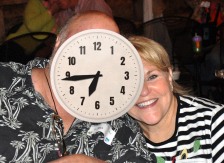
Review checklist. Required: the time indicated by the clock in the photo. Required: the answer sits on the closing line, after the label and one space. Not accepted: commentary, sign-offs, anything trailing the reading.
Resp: 6:44
